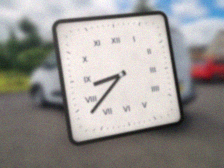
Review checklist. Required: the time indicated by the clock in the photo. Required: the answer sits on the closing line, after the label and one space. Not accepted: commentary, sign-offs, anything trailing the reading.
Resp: 8:38
